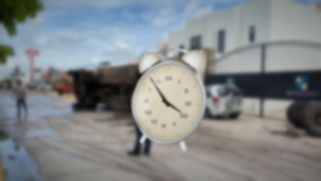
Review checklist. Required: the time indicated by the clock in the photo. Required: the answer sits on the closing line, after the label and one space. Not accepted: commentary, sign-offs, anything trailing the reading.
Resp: 3:53
